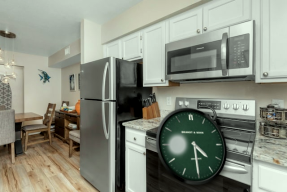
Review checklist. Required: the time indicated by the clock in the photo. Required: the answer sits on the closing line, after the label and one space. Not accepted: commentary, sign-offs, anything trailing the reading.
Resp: 4:30
